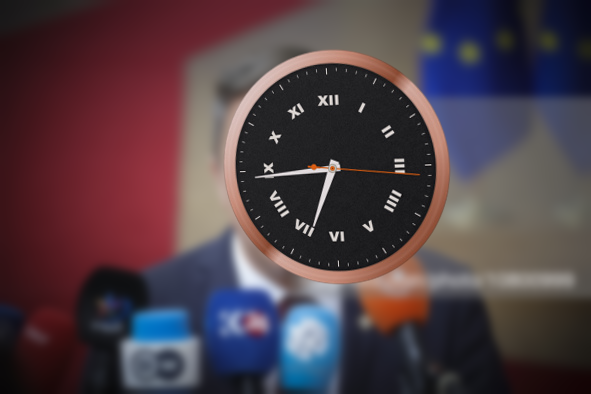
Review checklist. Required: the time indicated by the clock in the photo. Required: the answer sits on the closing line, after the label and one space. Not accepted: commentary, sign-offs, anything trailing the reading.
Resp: 6:44:16
